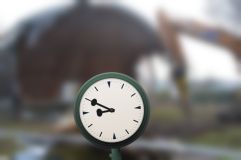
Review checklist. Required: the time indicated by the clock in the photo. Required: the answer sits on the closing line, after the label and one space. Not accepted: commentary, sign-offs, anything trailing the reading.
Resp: 8:50
